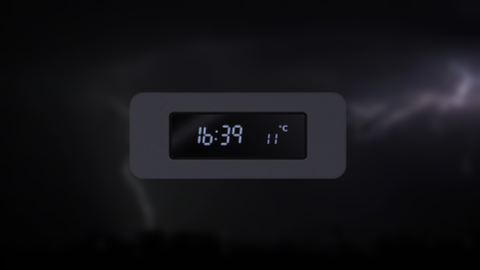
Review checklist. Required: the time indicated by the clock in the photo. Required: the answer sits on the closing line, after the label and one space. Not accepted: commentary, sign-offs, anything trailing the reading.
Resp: 16:39
